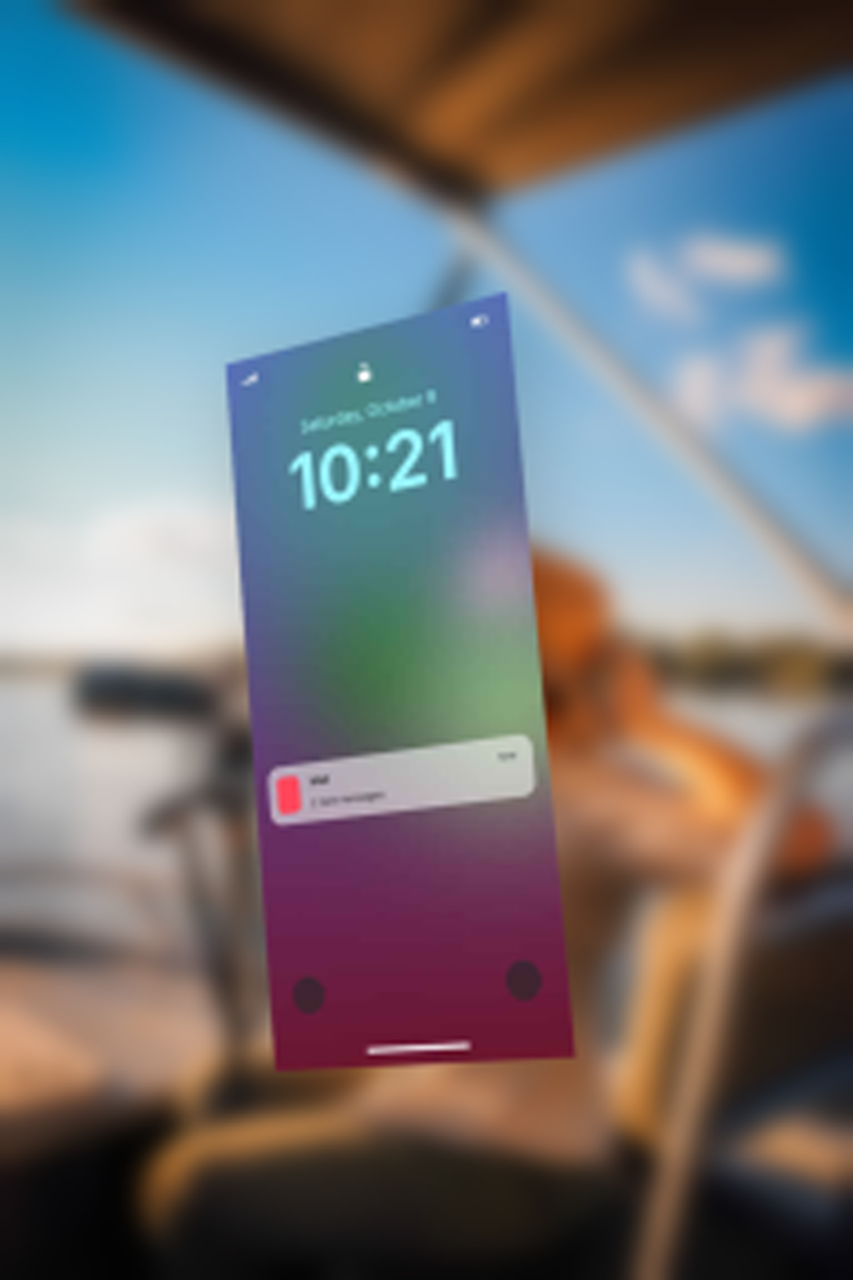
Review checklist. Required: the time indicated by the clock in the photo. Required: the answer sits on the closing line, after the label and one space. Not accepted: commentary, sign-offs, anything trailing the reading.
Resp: 10:21
